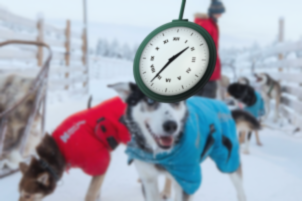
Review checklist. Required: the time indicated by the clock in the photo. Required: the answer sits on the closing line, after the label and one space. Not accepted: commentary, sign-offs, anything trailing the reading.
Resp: 1:36
